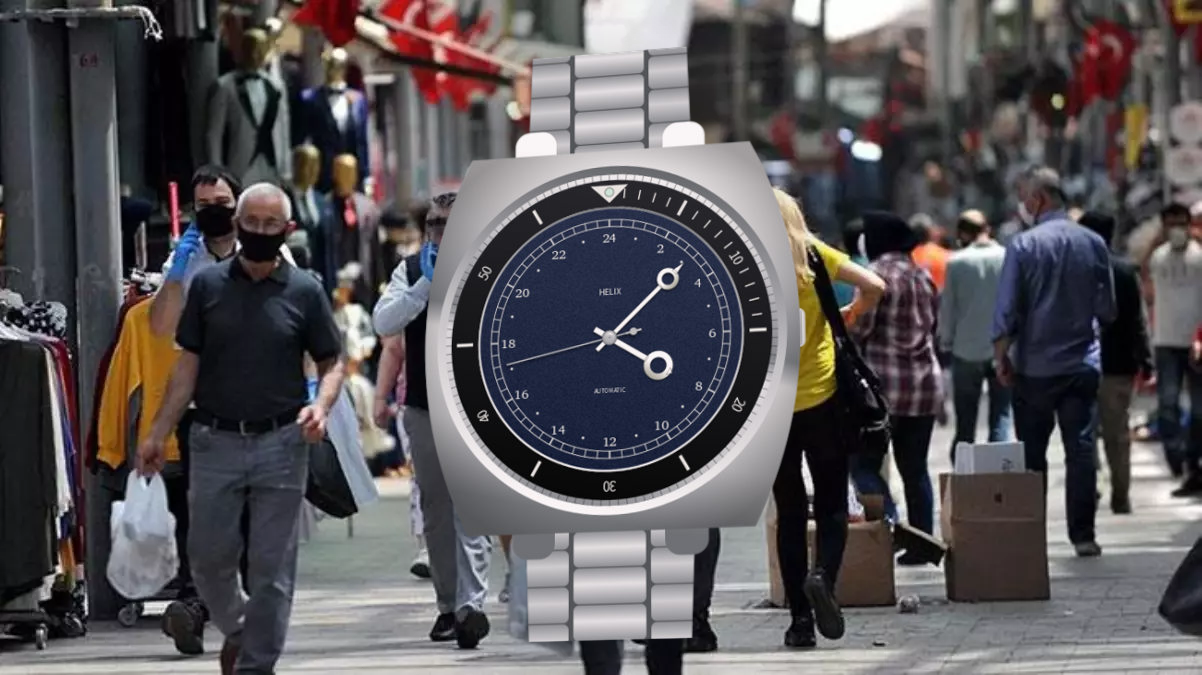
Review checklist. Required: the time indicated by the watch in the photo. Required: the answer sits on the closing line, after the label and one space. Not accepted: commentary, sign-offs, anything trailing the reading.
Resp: 8:07:43
